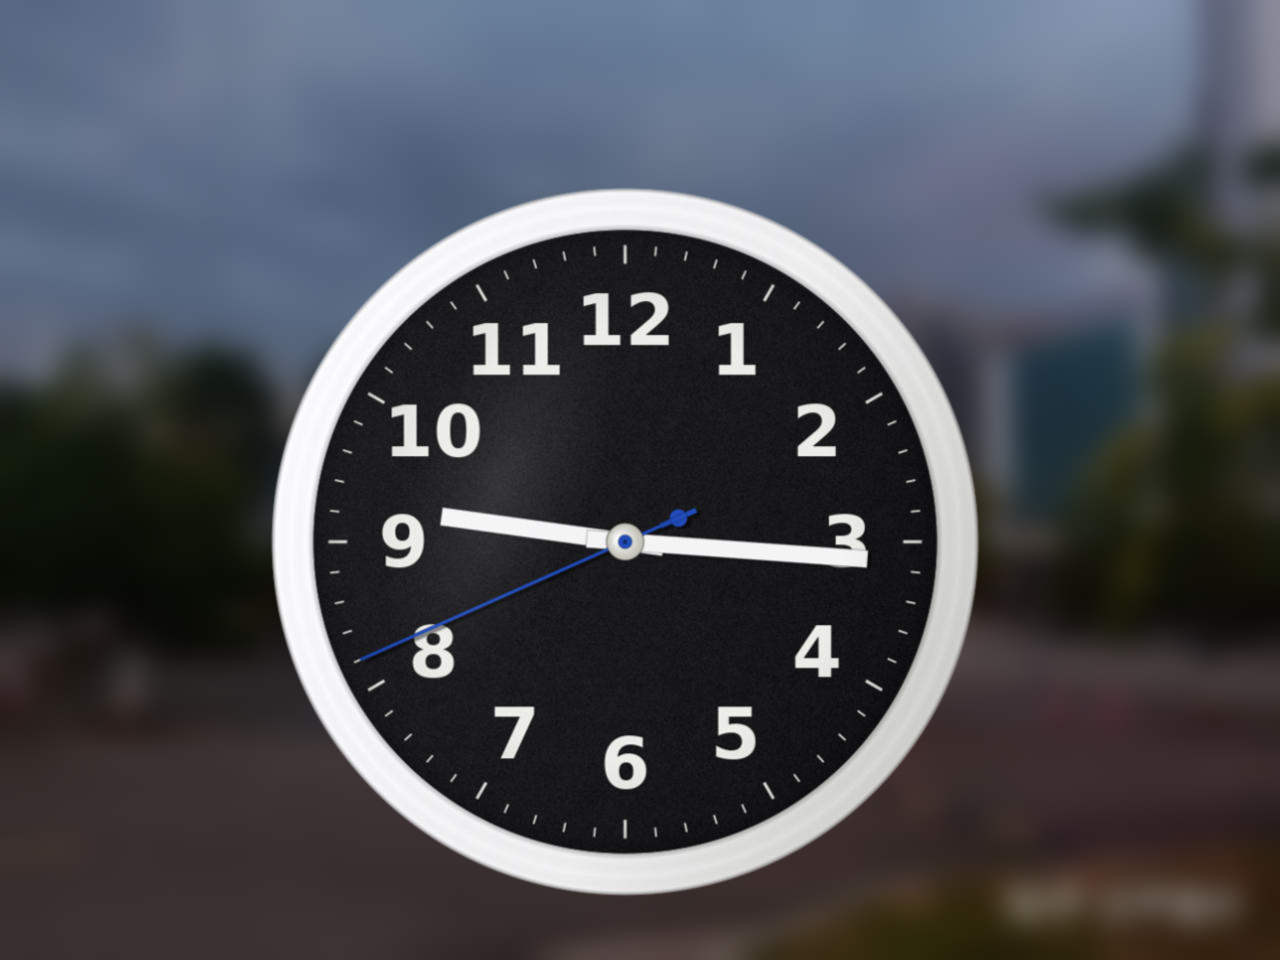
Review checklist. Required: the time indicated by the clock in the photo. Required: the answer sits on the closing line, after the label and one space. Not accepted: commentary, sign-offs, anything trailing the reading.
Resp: 9:15:41
